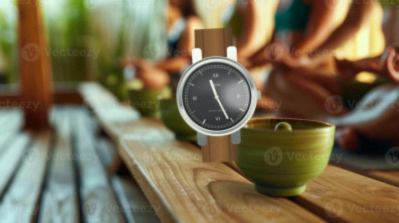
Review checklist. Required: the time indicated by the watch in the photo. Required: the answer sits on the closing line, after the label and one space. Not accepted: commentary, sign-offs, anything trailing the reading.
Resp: 11:26
